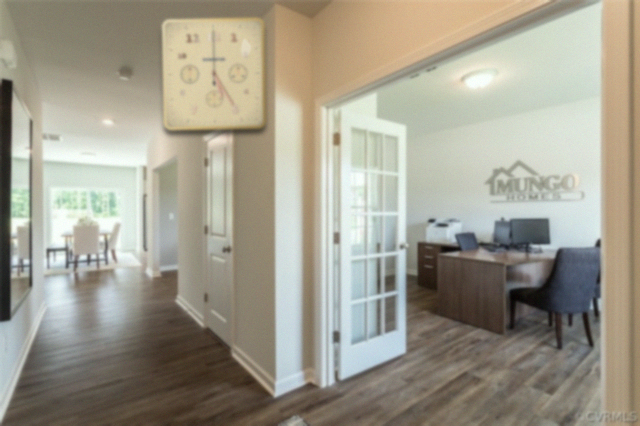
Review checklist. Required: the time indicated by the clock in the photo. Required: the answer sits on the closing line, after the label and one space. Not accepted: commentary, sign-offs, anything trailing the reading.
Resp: 5:25
